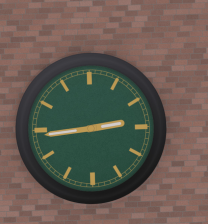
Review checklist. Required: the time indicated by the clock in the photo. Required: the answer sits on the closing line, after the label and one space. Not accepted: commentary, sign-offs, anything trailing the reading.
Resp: 2:44
